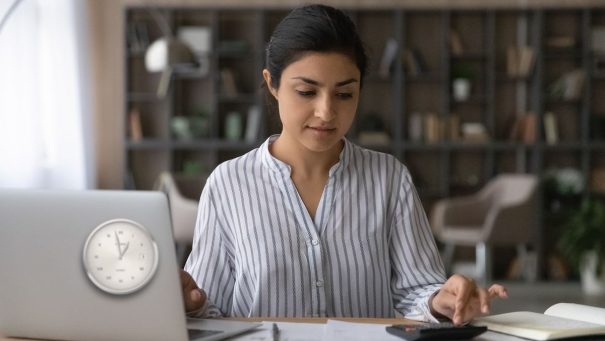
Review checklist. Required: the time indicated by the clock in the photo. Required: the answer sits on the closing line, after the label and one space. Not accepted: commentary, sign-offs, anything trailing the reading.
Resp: 12:58
